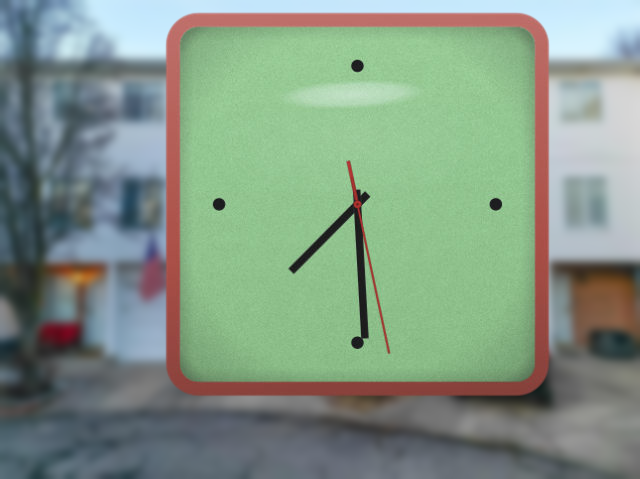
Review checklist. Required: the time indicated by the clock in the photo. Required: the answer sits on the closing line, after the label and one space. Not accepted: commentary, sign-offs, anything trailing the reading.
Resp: 7:29:28
